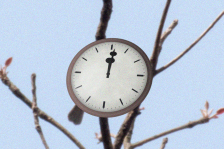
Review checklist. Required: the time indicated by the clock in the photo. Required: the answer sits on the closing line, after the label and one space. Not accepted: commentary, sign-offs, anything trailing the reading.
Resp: 12:01
